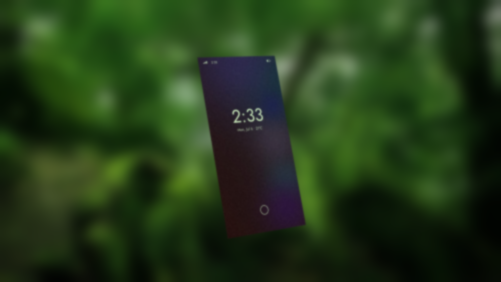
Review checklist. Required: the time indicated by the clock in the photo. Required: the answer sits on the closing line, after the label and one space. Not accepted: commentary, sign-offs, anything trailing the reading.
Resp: 2:33
